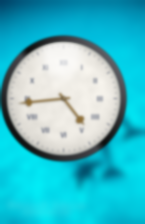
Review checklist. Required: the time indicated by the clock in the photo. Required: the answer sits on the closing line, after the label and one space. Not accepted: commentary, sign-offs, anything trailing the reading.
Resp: 4:44
